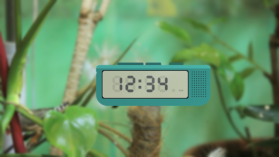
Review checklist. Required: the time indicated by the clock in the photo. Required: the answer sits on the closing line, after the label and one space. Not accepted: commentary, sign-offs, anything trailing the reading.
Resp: 12:34
